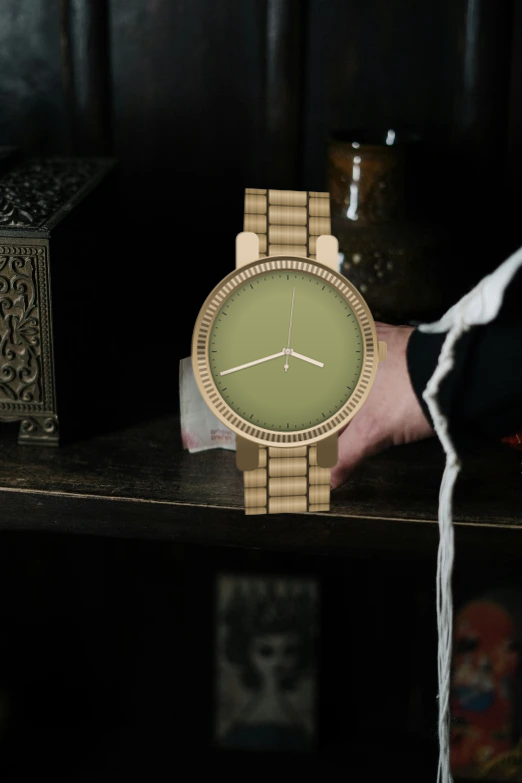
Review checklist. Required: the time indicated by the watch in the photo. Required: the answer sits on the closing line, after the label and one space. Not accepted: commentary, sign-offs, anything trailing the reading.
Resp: 3:42:01
